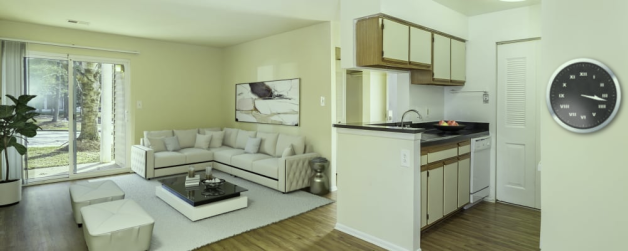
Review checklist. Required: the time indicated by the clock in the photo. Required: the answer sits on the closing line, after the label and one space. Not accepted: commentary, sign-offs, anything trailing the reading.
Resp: 3:17
